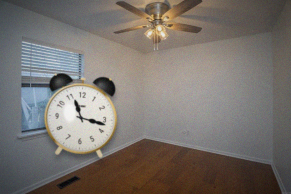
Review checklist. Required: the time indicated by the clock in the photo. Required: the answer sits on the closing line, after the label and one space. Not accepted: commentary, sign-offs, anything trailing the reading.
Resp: 11:17
